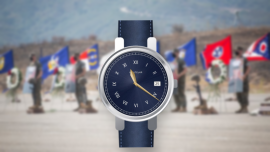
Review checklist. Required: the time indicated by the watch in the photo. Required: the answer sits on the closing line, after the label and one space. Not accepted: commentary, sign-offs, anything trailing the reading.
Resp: 11:21
